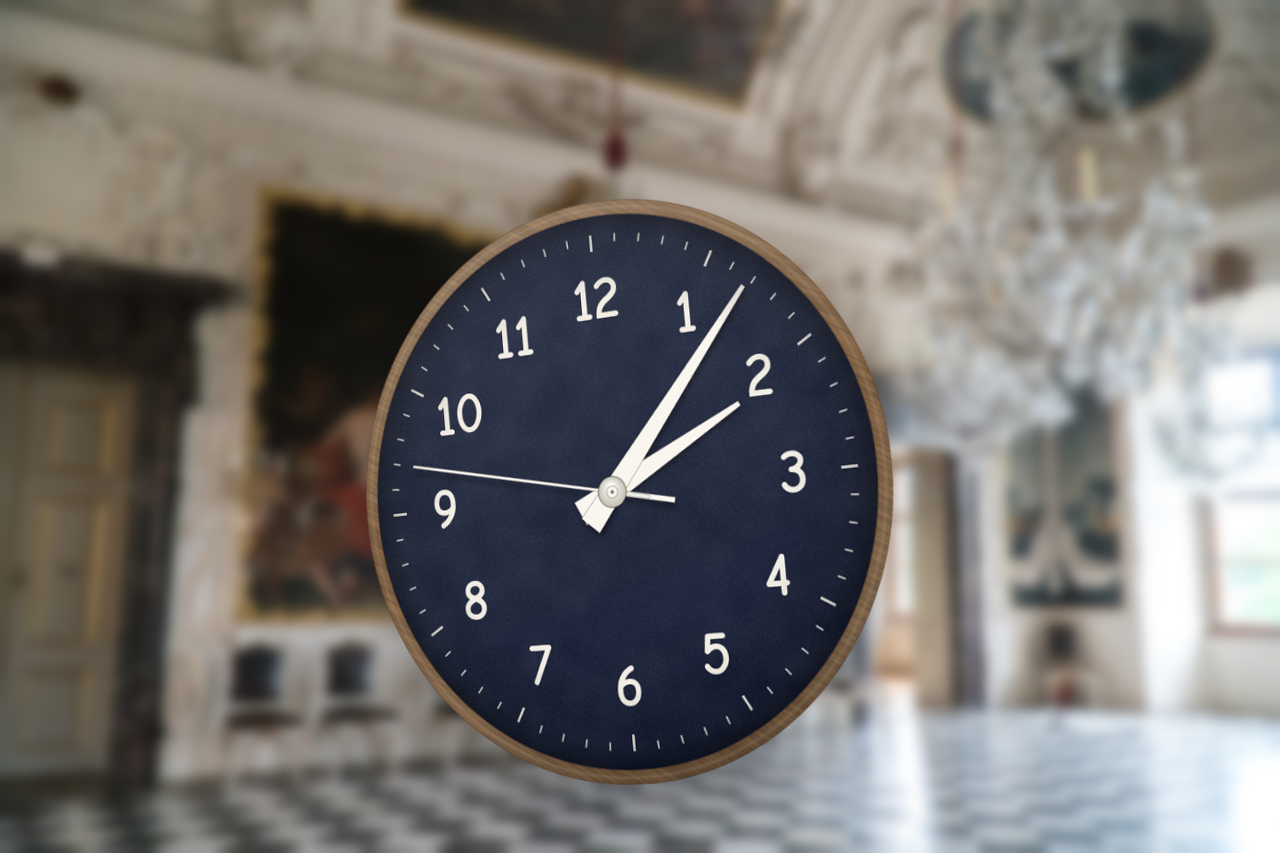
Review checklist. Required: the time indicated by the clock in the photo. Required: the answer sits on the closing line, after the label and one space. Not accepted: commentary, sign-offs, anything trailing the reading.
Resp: 2:06:47
